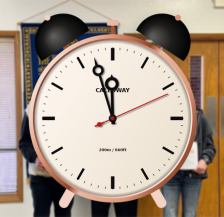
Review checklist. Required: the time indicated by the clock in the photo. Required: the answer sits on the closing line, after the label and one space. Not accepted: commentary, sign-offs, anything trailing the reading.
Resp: 11:57:11
